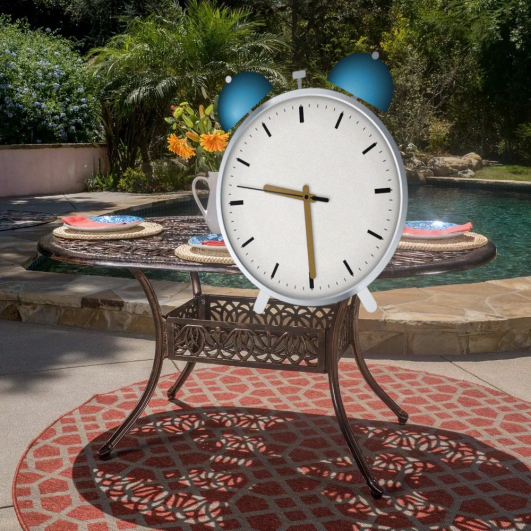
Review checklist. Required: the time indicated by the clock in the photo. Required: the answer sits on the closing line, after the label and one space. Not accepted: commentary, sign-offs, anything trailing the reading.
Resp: 9:29:47
